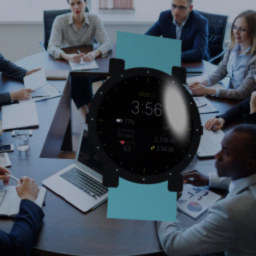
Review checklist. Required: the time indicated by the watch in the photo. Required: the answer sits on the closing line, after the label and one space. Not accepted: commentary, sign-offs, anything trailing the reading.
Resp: 3:56
